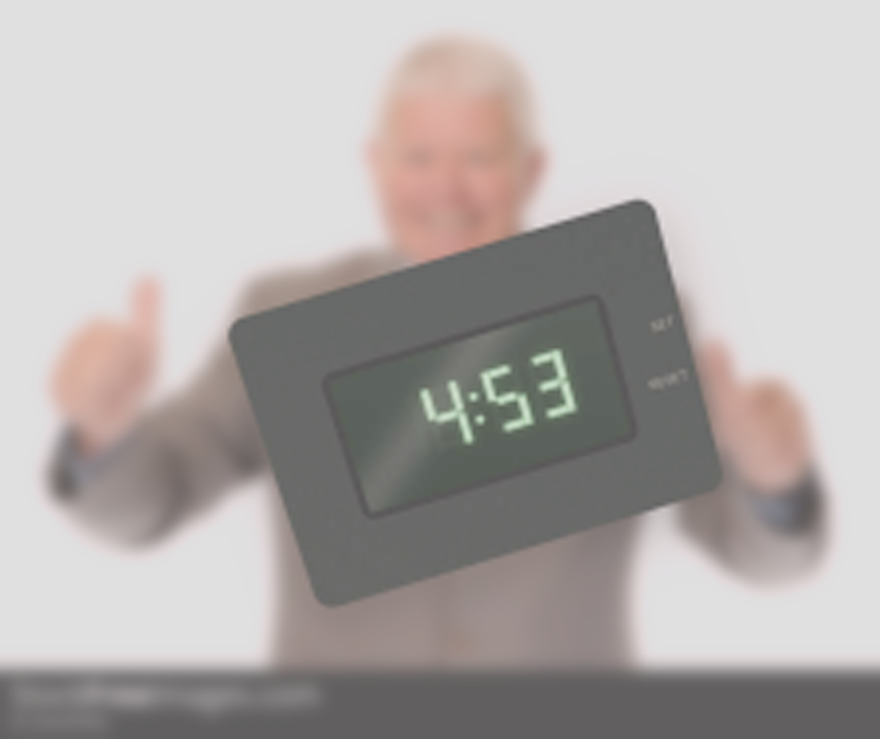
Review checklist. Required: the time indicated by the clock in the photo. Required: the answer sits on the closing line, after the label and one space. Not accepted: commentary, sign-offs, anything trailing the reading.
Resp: 4:53
